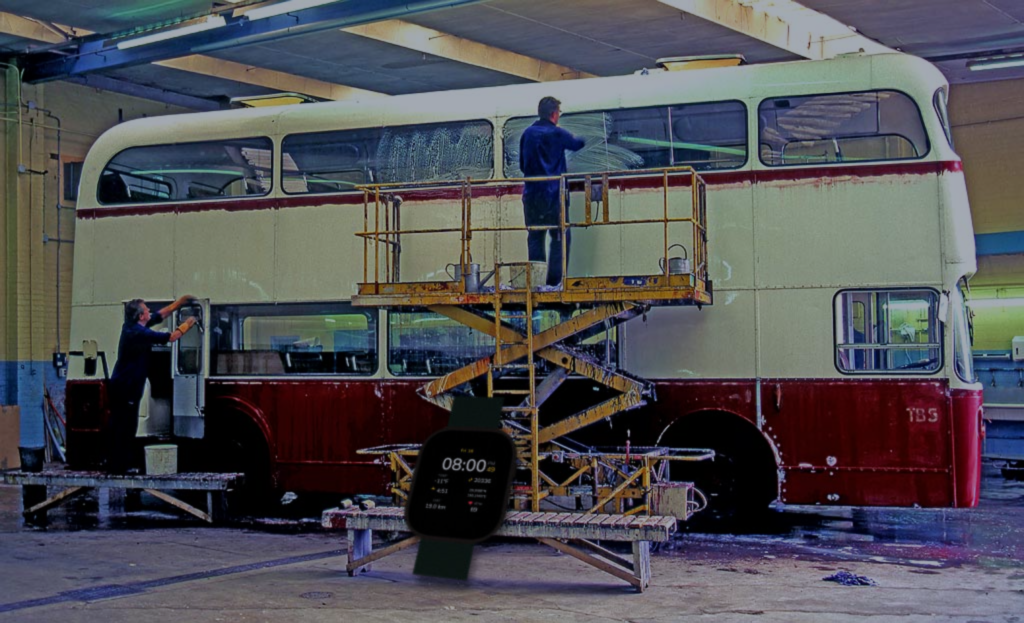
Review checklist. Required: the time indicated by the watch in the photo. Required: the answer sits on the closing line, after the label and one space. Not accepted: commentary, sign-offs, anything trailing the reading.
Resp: 8:00
